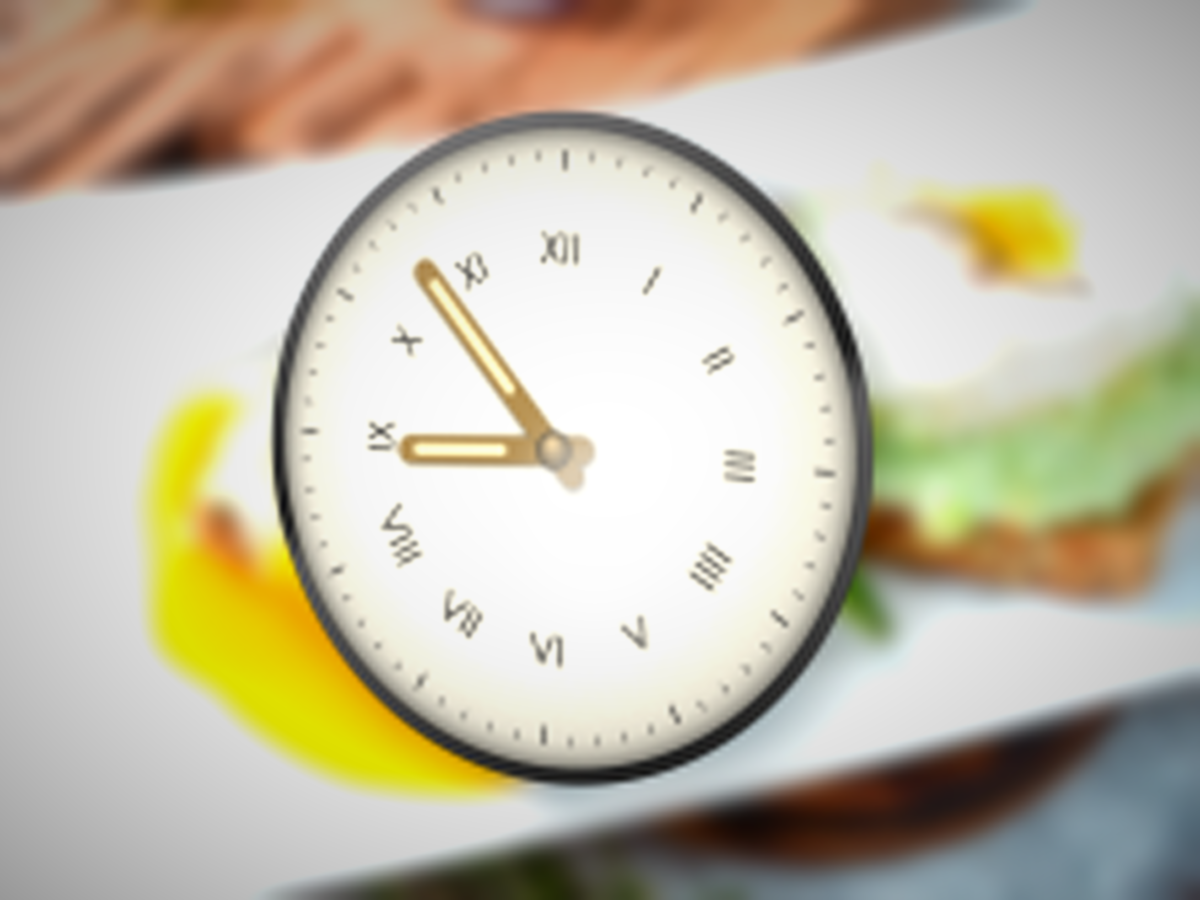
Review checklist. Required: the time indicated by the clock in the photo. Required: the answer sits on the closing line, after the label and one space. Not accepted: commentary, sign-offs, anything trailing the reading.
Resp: 8:53
